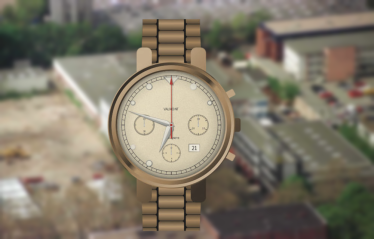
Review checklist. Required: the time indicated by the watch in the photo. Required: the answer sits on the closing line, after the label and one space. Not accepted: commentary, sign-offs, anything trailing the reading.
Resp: 6:48
